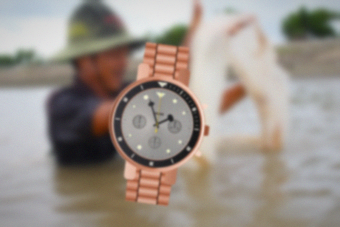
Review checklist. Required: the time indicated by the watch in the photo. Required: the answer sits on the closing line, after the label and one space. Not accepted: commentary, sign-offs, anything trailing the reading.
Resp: 1:56
